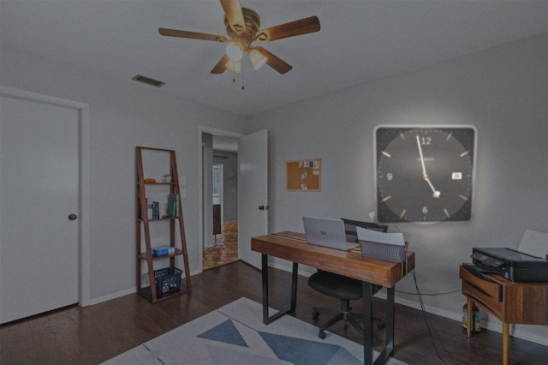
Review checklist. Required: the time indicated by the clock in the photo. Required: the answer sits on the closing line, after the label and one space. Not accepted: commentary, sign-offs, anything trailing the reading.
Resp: 4:58
